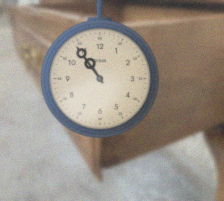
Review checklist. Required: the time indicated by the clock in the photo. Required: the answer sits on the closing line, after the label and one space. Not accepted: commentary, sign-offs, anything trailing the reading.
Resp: 10:54
